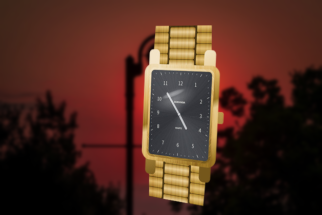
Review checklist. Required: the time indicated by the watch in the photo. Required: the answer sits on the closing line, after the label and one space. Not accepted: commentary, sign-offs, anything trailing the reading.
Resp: 4:54
